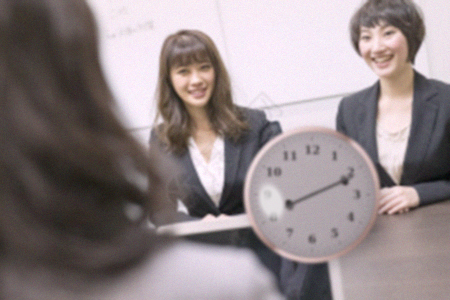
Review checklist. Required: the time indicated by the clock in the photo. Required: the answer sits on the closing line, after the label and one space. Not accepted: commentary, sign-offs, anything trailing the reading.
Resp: 8:11
